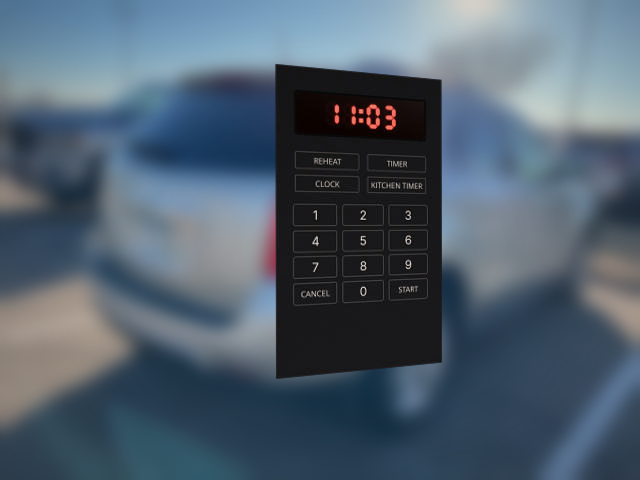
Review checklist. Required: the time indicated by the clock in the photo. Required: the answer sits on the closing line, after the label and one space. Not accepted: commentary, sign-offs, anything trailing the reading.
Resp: 11:03
